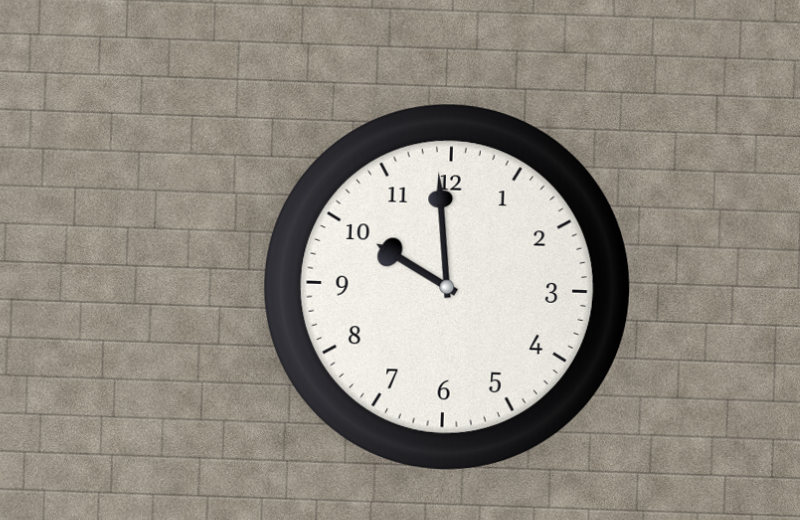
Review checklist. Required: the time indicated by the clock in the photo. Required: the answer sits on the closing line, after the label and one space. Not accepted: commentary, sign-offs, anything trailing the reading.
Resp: 9:59
